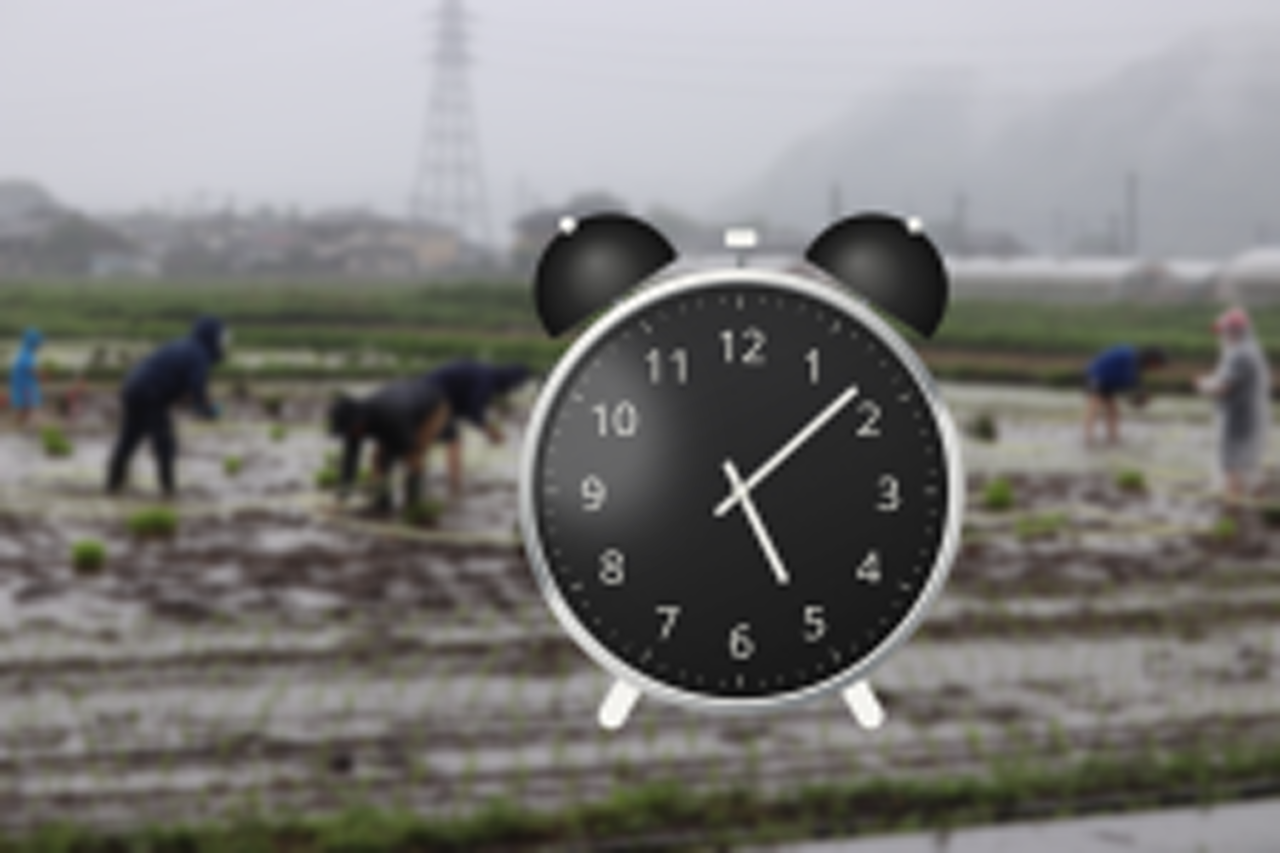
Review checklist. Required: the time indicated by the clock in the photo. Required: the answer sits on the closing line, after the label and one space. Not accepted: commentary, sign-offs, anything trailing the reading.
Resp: 5:08
